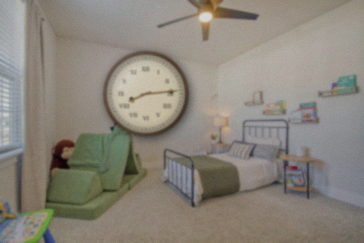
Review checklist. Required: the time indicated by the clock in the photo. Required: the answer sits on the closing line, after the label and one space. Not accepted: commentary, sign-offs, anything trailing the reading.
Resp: 8:14
